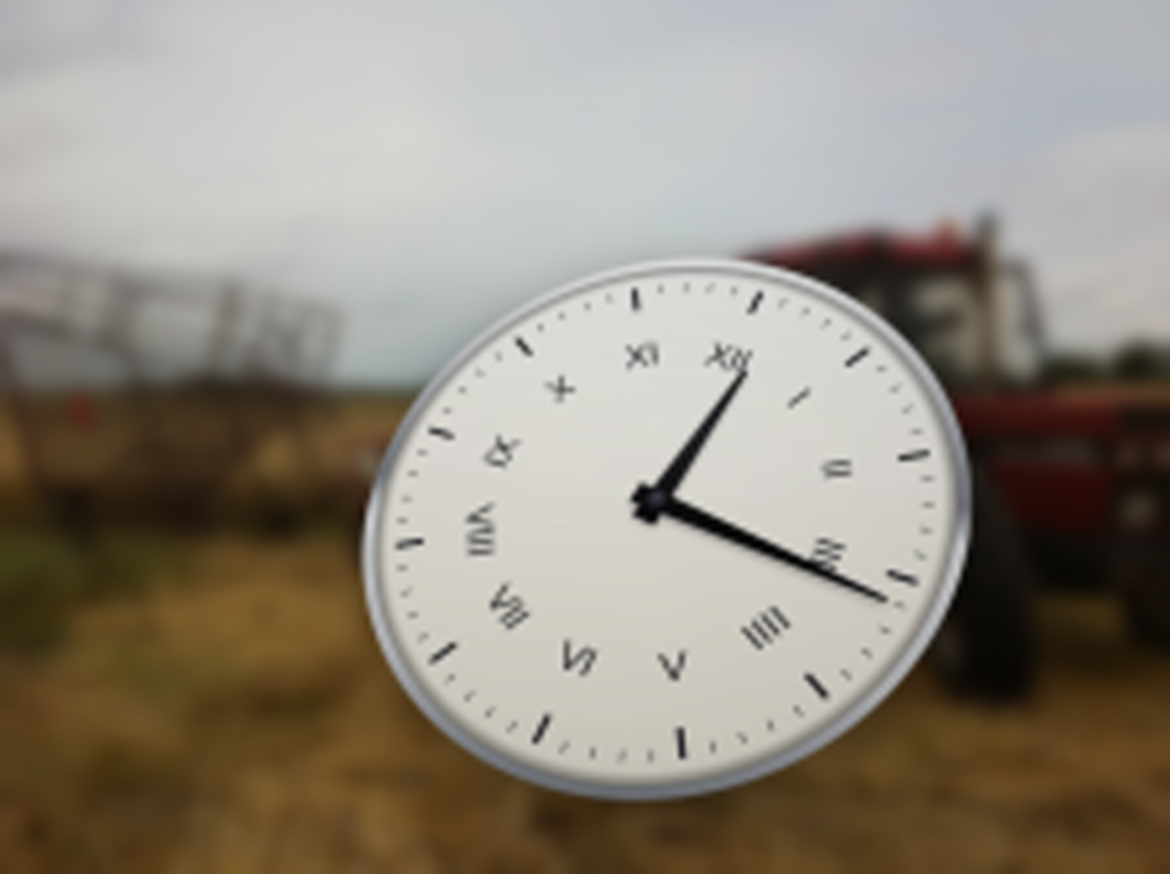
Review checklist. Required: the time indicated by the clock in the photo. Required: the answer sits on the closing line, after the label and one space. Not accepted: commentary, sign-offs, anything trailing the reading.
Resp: 12:16
